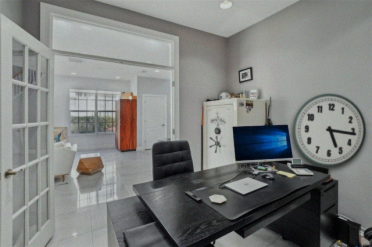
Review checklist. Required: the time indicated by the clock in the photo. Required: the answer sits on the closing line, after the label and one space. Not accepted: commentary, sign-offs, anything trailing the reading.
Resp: 5:16
